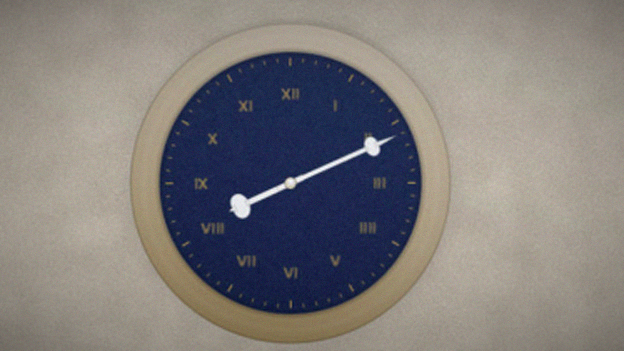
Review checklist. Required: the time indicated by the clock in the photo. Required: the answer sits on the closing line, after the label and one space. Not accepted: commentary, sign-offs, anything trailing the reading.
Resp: 8:11
